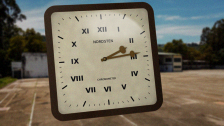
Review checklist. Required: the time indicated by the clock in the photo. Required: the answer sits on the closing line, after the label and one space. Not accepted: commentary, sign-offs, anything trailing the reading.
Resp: 2:14
